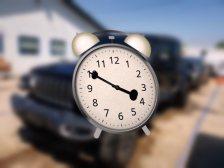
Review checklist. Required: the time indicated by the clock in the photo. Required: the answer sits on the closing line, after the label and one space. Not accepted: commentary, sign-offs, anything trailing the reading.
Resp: 3:50
